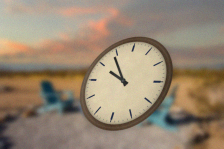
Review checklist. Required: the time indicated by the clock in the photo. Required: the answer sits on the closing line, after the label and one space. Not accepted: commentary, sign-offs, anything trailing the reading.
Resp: 9:54
